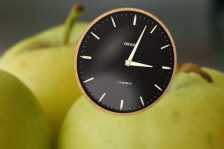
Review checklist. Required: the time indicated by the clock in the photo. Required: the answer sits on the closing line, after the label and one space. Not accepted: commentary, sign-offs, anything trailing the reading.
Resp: 3:03
